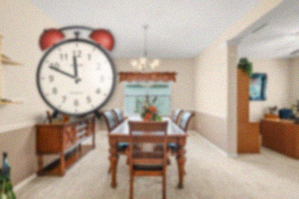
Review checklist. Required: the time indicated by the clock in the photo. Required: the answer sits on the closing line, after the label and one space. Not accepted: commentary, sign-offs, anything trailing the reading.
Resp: 11:49
